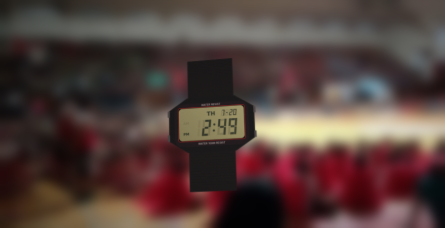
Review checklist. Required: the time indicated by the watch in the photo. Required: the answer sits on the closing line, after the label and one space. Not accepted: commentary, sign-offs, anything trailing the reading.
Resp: 2:49
